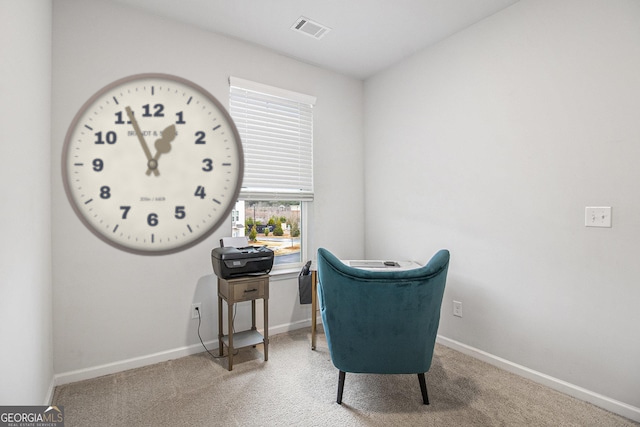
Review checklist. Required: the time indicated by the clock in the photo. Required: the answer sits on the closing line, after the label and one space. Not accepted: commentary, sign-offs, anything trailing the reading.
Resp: 12:56
